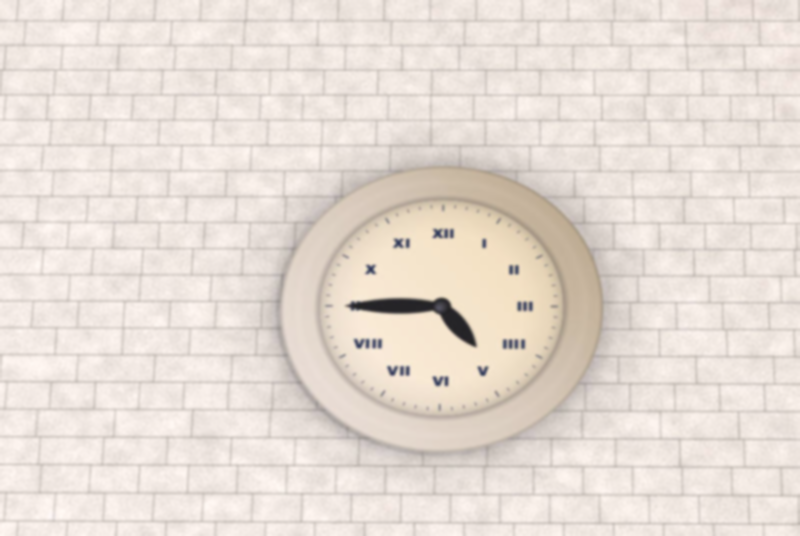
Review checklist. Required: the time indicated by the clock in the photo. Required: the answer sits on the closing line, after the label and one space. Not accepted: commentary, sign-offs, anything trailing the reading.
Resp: 4:45
